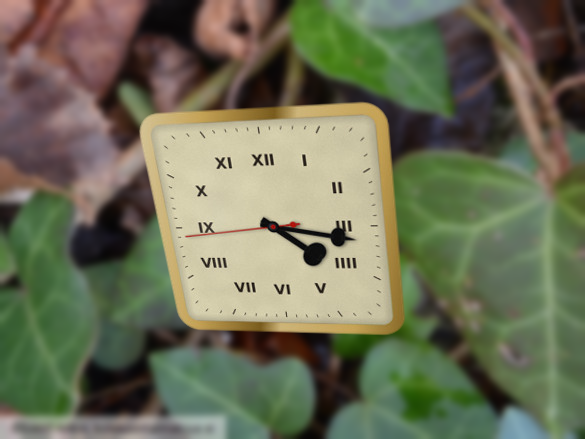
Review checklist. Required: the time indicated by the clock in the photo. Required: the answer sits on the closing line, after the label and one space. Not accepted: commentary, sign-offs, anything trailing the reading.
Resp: 4:16:44
